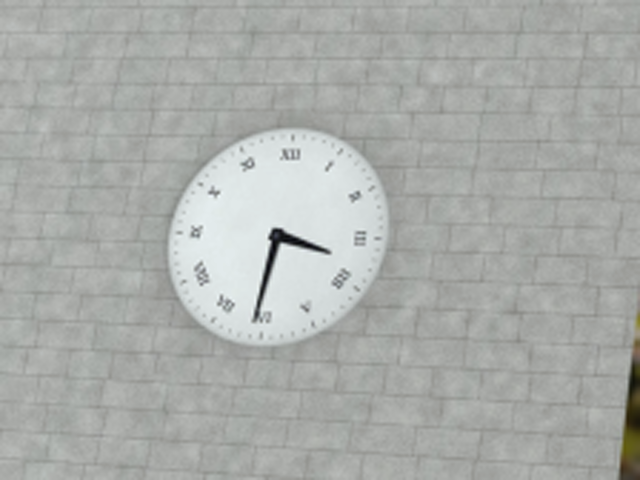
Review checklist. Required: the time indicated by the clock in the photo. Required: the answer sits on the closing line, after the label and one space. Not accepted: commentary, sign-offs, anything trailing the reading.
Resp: 3:31
